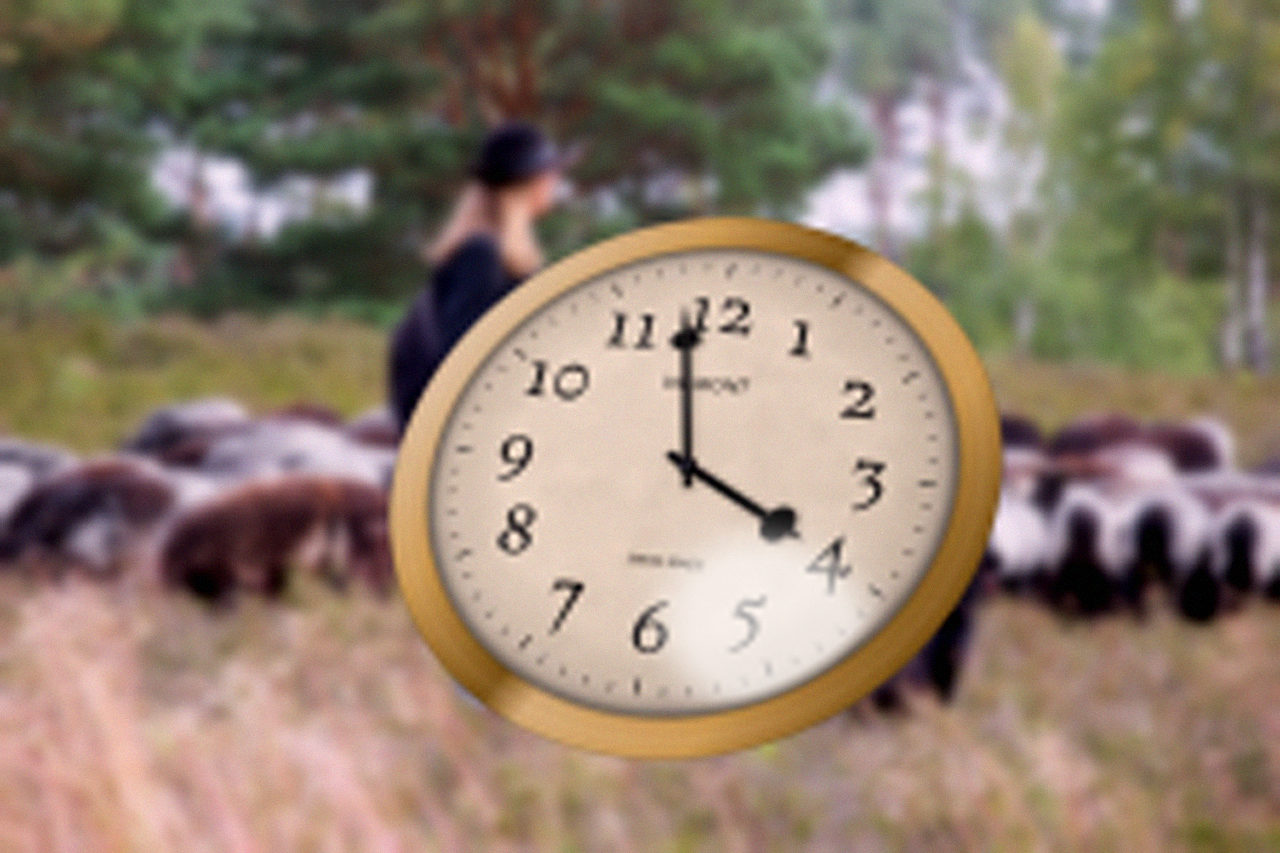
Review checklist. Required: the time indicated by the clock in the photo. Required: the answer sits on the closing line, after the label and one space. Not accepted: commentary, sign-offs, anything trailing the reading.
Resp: 3:58
